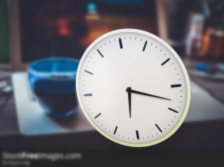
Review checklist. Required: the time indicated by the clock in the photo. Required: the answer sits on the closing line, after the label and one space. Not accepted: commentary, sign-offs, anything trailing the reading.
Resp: 6:18
